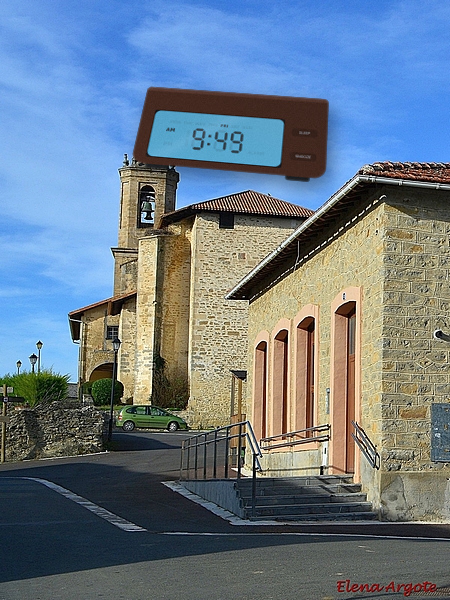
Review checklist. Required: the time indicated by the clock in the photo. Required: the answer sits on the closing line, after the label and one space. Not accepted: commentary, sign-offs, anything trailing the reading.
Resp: 9:49
